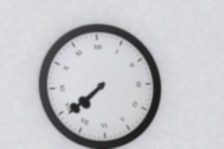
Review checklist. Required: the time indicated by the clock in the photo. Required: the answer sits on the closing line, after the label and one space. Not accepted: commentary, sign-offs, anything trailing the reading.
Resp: 7:39
